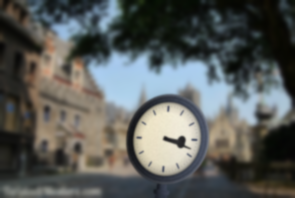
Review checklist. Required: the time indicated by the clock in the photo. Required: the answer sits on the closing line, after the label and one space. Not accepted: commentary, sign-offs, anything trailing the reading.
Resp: 3:18
